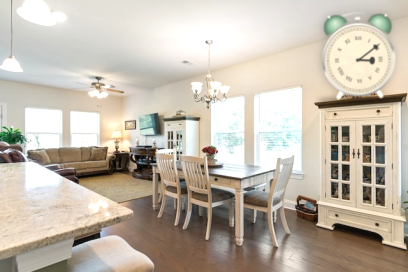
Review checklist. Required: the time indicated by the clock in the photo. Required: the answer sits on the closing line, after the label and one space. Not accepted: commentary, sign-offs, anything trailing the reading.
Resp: 3:09
